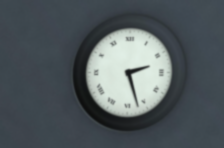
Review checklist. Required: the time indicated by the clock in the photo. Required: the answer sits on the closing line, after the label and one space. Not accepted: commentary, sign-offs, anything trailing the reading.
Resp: 2:27
